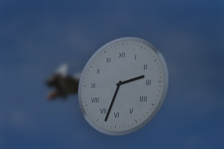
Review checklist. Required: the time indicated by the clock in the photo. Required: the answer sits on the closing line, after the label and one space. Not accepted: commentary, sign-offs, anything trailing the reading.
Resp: 2:33
